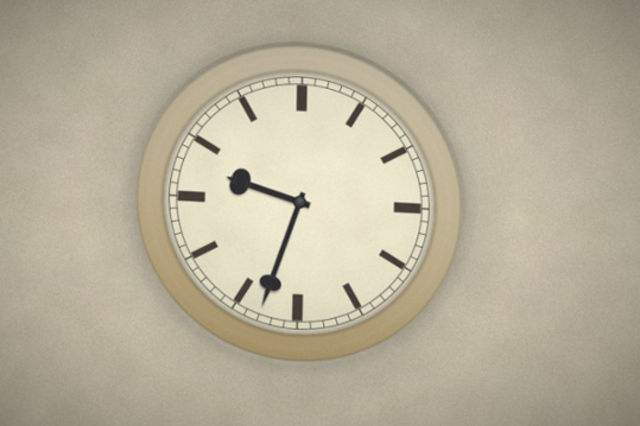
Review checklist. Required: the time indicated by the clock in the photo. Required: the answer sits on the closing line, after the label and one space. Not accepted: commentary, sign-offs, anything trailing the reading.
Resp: 9:33
